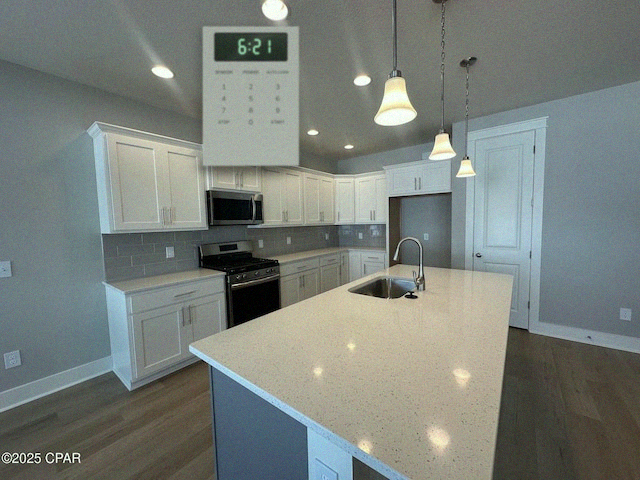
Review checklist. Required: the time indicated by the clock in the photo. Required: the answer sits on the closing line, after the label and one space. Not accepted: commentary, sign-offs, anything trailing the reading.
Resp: 6:21
